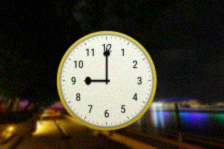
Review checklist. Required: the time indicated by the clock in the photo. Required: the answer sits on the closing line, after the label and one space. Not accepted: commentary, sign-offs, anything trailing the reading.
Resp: 9:00
